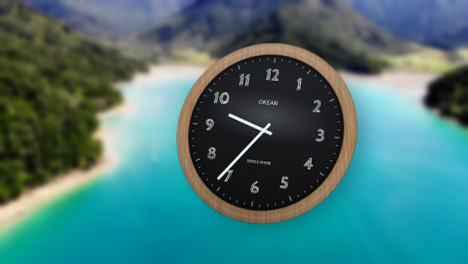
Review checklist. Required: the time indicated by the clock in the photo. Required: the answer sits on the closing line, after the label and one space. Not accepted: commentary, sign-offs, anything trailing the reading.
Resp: 9:36
